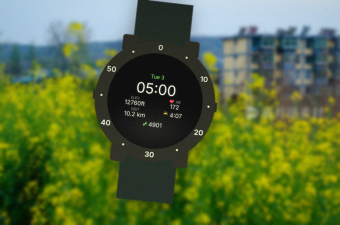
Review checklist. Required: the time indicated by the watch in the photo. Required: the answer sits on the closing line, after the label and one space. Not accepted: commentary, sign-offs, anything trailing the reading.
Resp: 5:00
